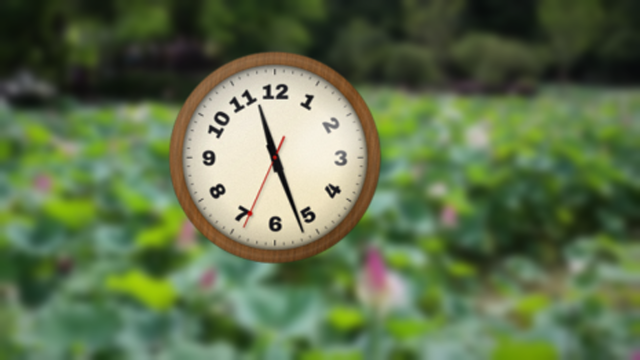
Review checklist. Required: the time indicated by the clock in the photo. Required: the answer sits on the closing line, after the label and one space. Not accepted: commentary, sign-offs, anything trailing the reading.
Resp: 11:26:34
